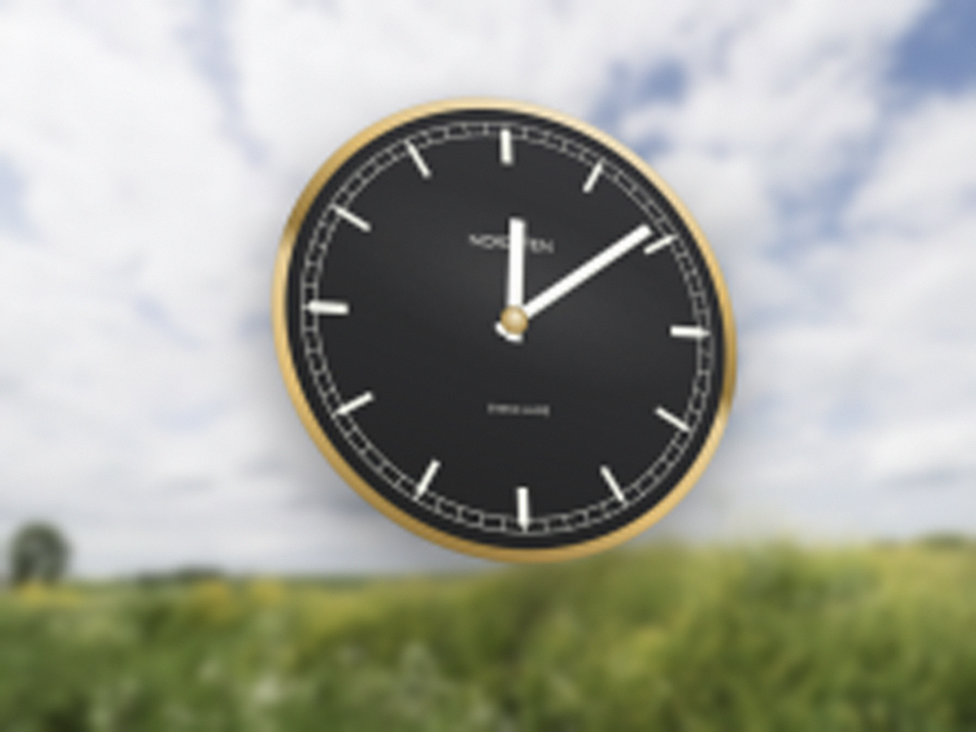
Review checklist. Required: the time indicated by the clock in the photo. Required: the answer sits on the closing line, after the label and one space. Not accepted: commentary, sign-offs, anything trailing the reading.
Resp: 12:09
